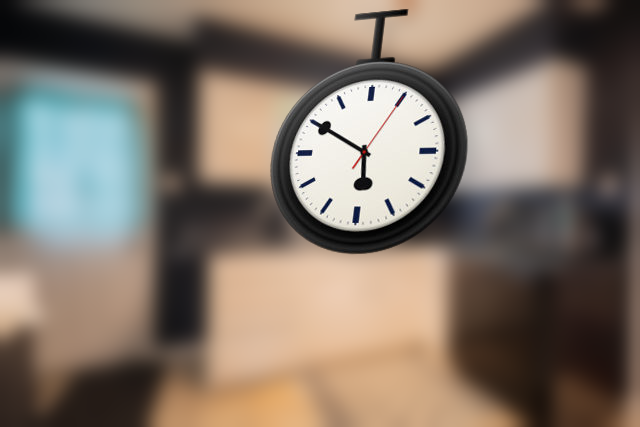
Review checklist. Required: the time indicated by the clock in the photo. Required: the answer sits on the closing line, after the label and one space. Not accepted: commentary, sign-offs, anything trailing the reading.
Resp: 5:50:05
